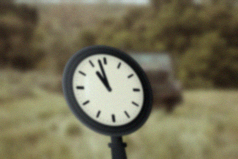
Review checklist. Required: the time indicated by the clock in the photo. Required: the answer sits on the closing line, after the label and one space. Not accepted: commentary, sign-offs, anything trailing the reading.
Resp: 10:58
